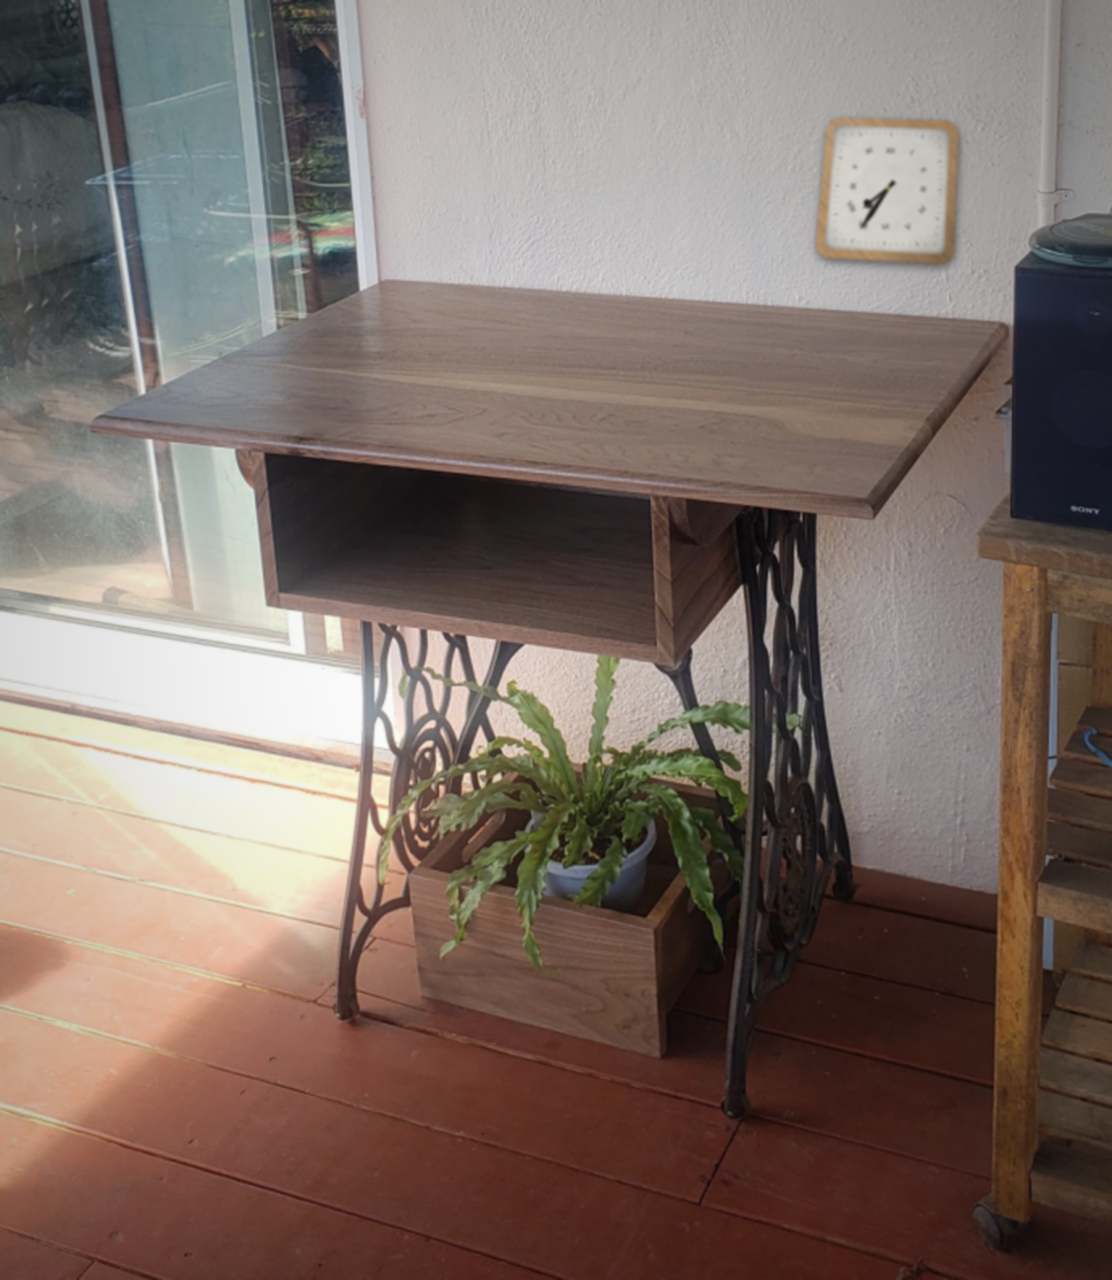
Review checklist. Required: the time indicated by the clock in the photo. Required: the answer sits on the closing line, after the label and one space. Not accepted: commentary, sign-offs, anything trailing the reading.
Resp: 7:35
